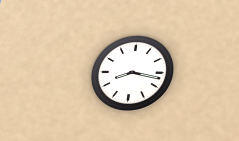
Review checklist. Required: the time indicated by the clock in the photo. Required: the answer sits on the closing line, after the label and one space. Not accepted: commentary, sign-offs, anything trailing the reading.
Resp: 8:17
